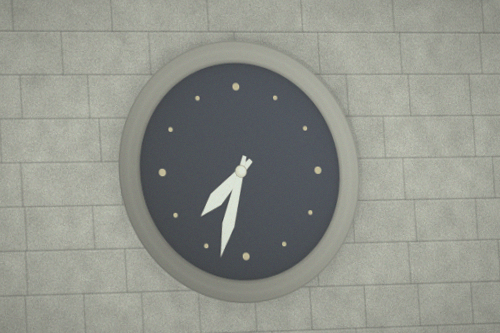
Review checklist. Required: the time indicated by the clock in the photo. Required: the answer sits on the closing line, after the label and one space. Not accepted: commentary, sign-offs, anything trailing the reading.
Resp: 7:33
